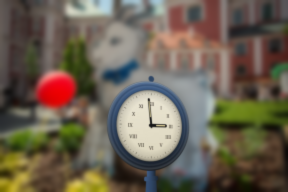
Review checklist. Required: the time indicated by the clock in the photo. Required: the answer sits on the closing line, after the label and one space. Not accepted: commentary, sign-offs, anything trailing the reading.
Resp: 2:59
